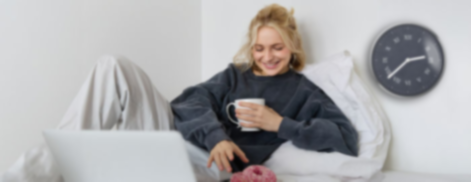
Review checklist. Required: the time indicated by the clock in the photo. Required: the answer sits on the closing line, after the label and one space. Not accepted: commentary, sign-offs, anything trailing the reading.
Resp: 2:38
